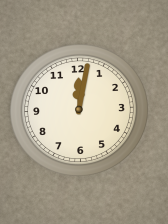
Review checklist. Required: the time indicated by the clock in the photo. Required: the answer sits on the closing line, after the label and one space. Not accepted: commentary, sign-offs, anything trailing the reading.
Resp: 12:02
